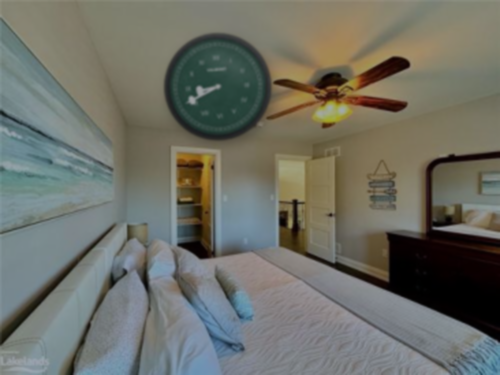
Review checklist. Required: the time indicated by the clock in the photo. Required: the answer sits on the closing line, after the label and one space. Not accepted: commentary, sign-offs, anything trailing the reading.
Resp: 8:41
